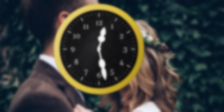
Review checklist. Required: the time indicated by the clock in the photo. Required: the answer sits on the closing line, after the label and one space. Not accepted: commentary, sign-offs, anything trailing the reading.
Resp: 12:28
